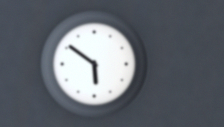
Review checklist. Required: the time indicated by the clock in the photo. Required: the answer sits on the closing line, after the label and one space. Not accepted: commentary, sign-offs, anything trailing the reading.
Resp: 5:51
